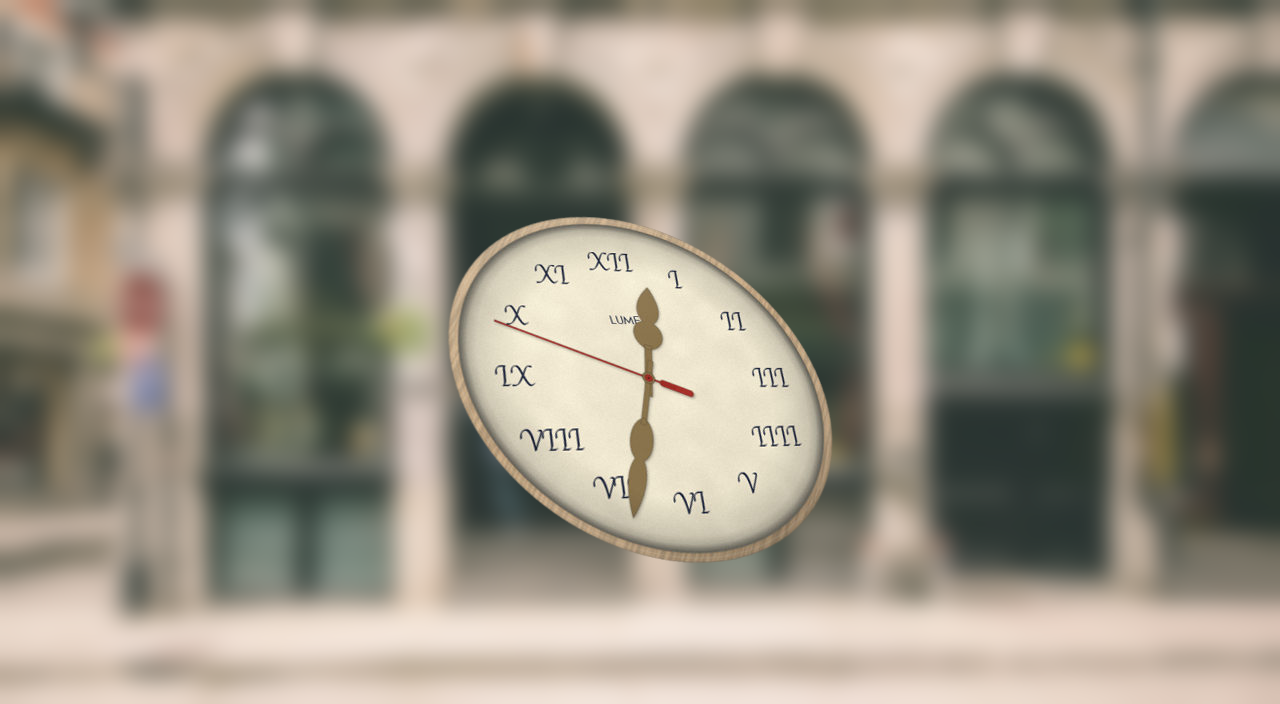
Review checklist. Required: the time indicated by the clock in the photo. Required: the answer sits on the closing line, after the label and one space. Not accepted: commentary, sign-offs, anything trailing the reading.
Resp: 12:33:49
